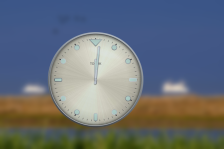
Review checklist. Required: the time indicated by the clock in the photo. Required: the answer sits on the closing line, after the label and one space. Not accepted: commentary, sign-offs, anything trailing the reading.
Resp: 12:01
